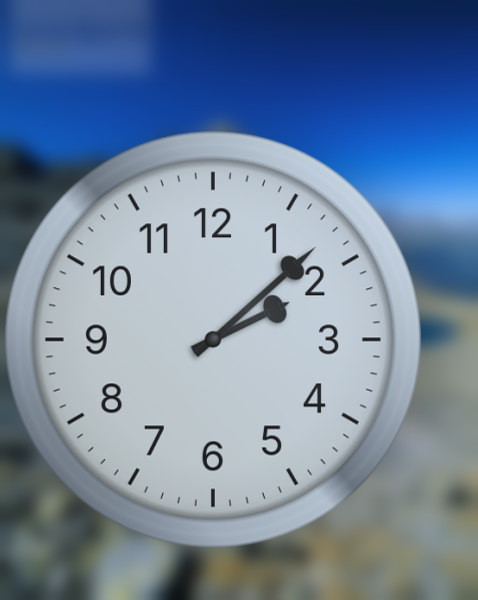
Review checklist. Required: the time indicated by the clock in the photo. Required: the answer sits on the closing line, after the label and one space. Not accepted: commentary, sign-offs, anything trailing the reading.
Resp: 2:08
